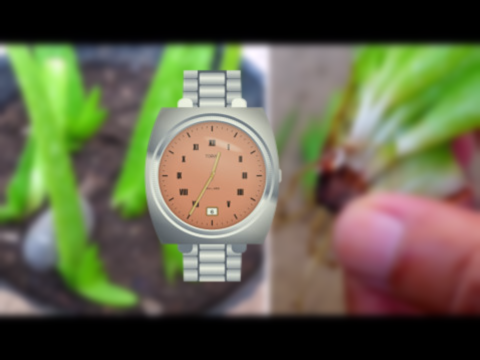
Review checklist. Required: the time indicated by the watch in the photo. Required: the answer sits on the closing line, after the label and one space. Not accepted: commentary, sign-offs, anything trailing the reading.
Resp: 12:35
